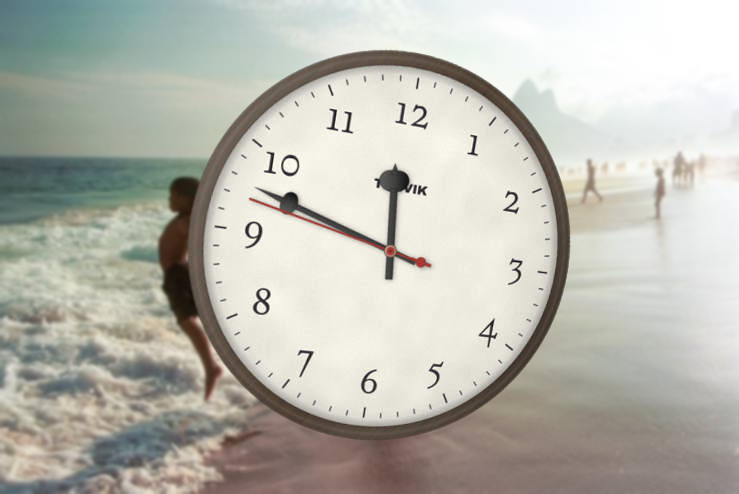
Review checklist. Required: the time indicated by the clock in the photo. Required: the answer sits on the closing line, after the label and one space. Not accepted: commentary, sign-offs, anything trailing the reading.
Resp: 11:47:47
